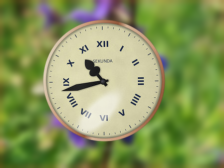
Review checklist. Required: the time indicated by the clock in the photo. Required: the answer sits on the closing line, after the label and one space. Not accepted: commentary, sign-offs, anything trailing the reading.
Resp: 10:43
